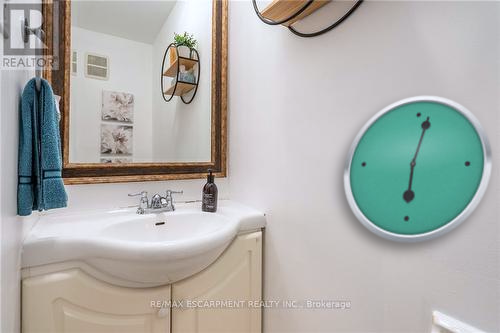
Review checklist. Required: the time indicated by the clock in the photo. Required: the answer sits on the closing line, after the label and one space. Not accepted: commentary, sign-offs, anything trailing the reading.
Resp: 6:02
